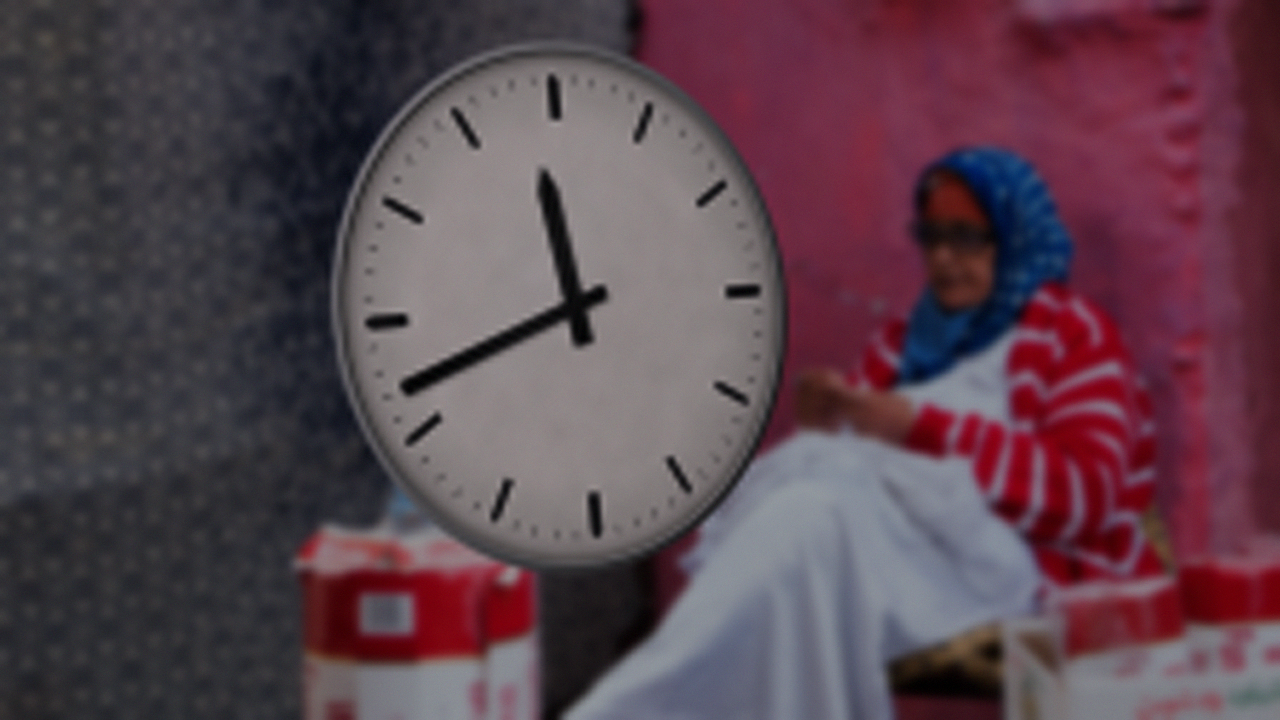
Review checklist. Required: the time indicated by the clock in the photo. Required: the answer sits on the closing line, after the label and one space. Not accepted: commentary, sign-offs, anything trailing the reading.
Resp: 11:42
